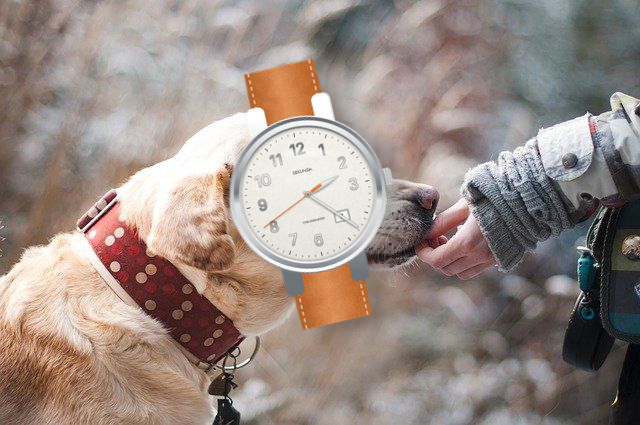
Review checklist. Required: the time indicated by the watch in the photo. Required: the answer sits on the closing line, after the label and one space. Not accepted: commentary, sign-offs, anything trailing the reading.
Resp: 2:22:41
